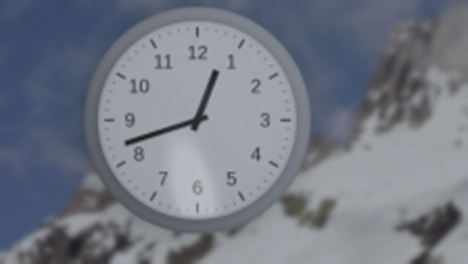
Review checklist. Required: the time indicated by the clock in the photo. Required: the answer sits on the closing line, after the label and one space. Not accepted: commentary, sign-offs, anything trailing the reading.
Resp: 12:42
